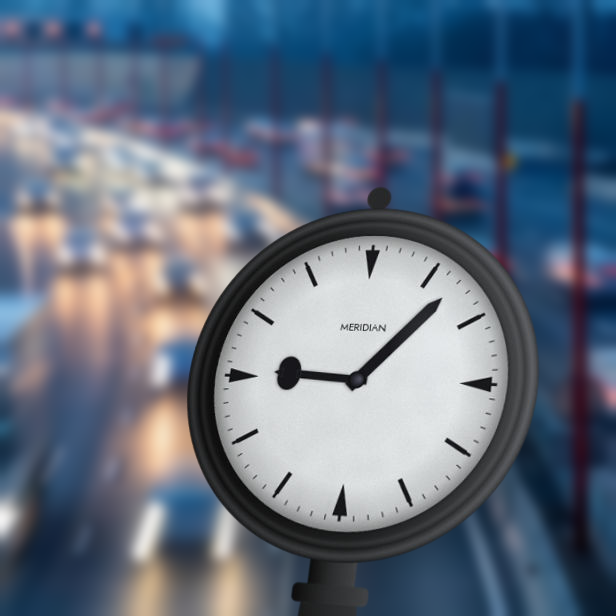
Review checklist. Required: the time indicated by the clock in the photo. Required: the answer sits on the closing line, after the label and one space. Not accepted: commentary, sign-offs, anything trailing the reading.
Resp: 9:07
